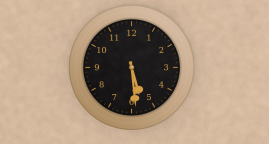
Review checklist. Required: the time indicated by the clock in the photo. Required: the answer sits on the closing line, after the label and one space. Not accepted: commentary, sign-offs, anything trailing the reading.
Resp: 5:29
